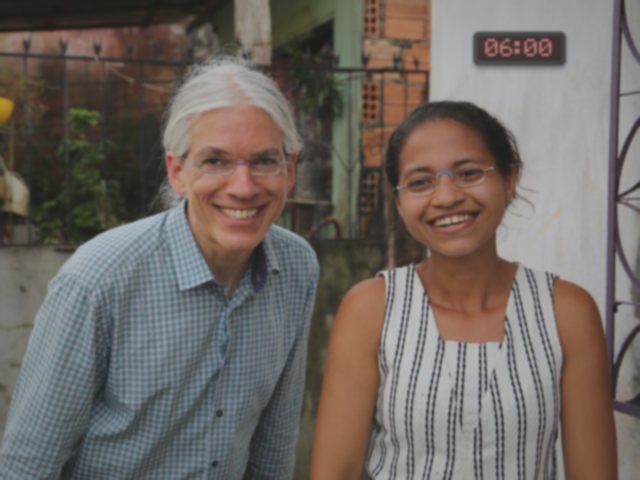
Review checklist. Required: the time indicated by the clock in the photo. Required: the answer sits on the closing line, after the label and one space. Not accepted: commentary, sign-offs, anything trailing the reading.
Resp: 6:00
